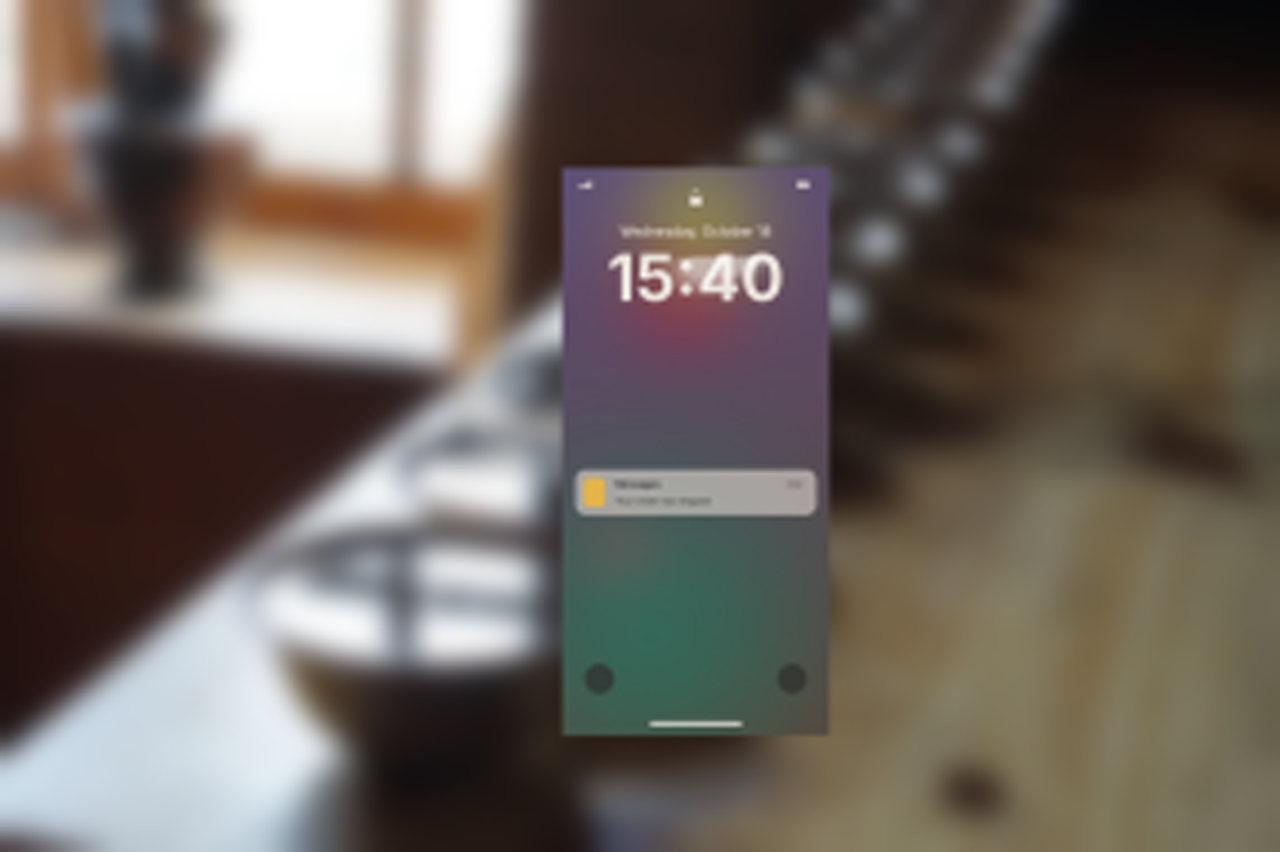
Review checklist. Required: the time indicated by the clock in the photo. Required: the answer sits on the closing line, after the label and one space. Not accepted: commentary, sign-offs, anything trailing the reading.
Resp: 15:40
